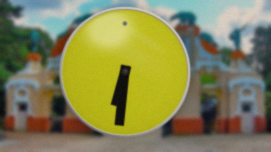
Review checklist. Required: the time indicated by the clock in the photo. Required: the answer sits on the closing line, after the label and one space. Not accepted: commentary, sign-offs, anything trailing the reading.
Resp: 6:31
